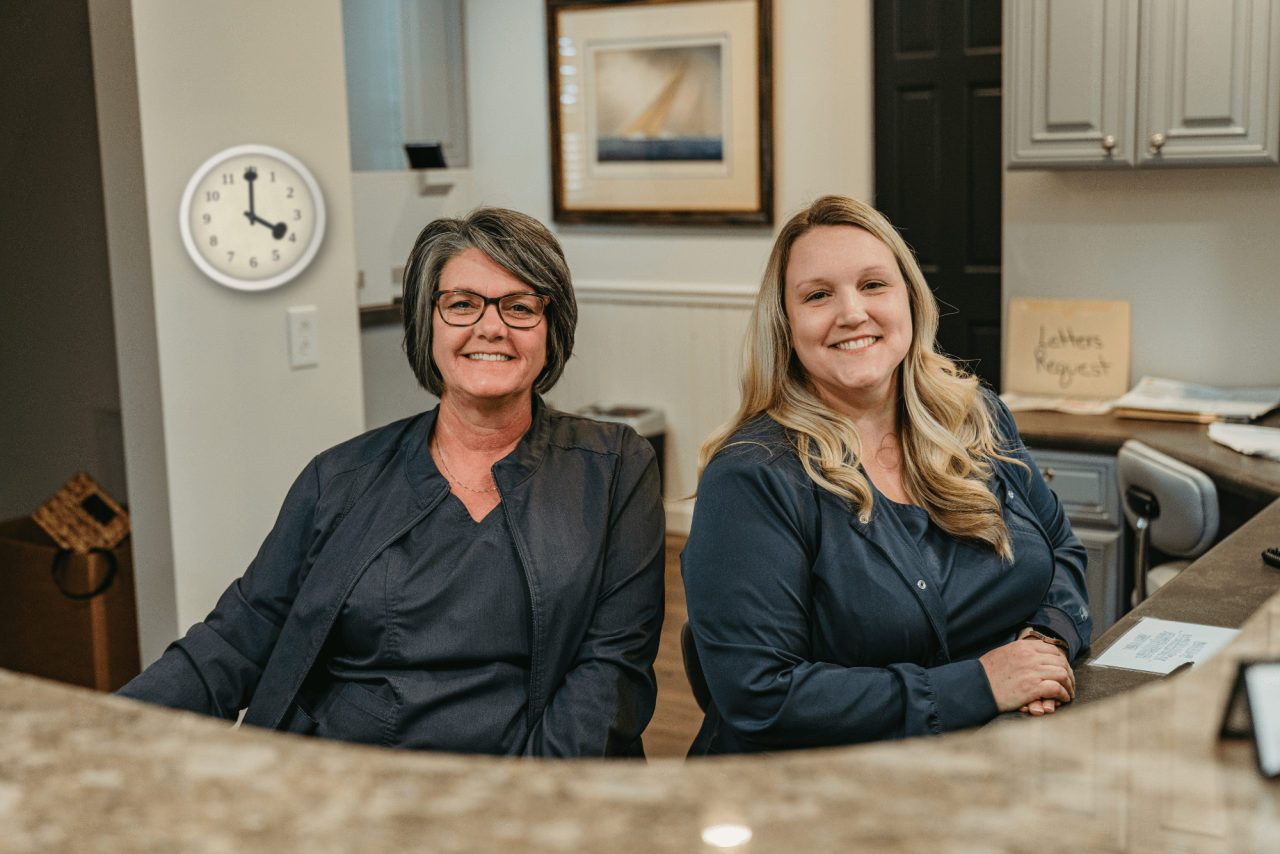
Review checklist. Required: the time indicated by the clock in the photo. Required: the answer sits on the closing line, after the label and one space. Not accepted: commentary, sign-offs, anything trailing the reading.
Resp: 4:00
